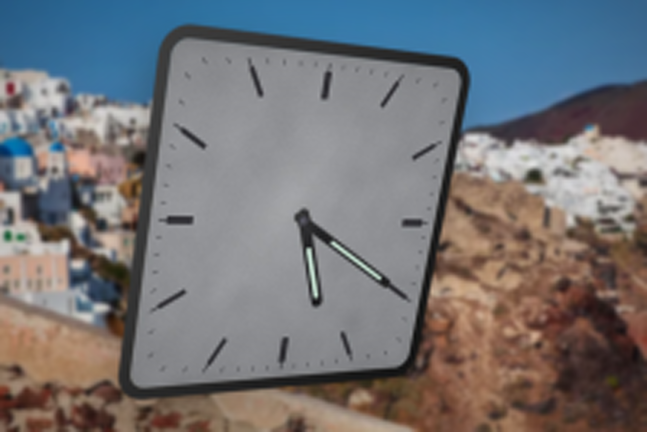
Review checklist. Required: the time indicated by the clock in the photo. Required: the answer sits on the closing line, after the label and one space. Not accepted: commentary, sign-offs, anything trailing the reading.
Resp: 5:20
